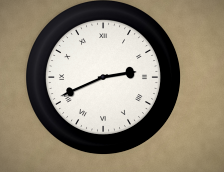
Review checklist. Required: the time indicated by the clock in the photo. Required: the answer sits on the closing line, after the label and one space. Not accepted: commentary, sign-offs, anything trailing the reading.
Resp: 2:41
